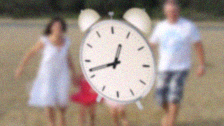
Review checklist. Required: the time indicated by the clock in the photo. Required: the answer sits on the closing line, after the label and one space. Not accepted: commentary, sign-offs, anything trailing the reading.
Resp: 12:42
